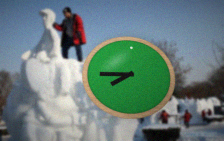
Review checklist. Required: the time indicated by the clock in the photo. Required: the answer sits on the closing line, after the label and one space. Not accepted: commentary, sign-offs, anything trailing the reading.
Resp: 7:44
